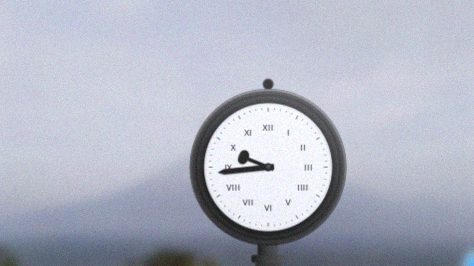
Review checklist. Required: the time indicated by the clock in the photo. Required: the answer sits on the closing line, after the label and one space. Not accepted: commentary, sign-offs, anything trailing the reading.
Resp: 9:44
